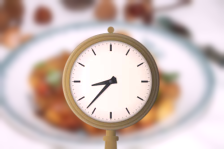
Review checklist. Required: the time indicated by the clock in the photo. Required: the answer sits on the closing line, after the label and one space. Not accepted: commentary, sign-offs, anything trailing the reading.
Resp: 8:37
